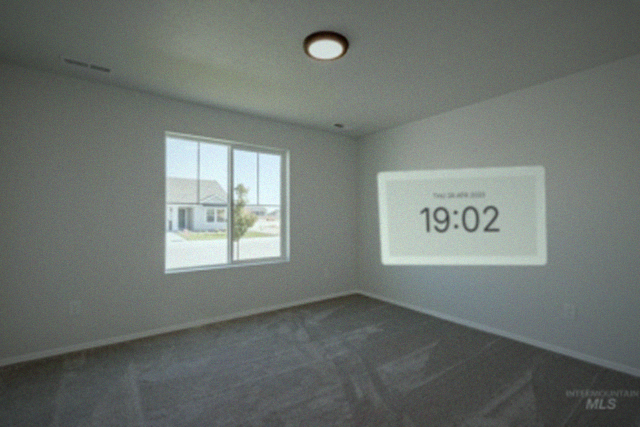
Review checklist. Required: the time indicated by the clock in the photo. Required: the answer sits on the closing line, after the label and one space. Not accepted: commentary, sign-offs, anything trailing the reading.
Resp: 19:02
